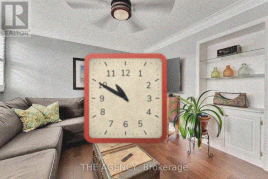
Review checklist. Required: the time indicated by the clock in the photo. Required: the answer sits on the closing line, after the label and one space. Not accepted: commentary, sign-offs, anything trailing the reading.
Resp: 10:50
